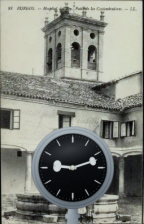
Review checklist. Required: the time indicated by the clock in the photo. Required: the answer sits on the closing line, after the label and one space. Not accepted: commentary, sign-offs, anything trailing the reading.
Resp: 9:12
